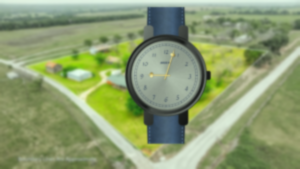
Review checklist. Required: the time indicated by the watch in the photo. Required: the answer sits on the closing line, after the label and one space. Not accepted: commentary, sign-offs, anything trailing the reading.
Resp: 9:03
